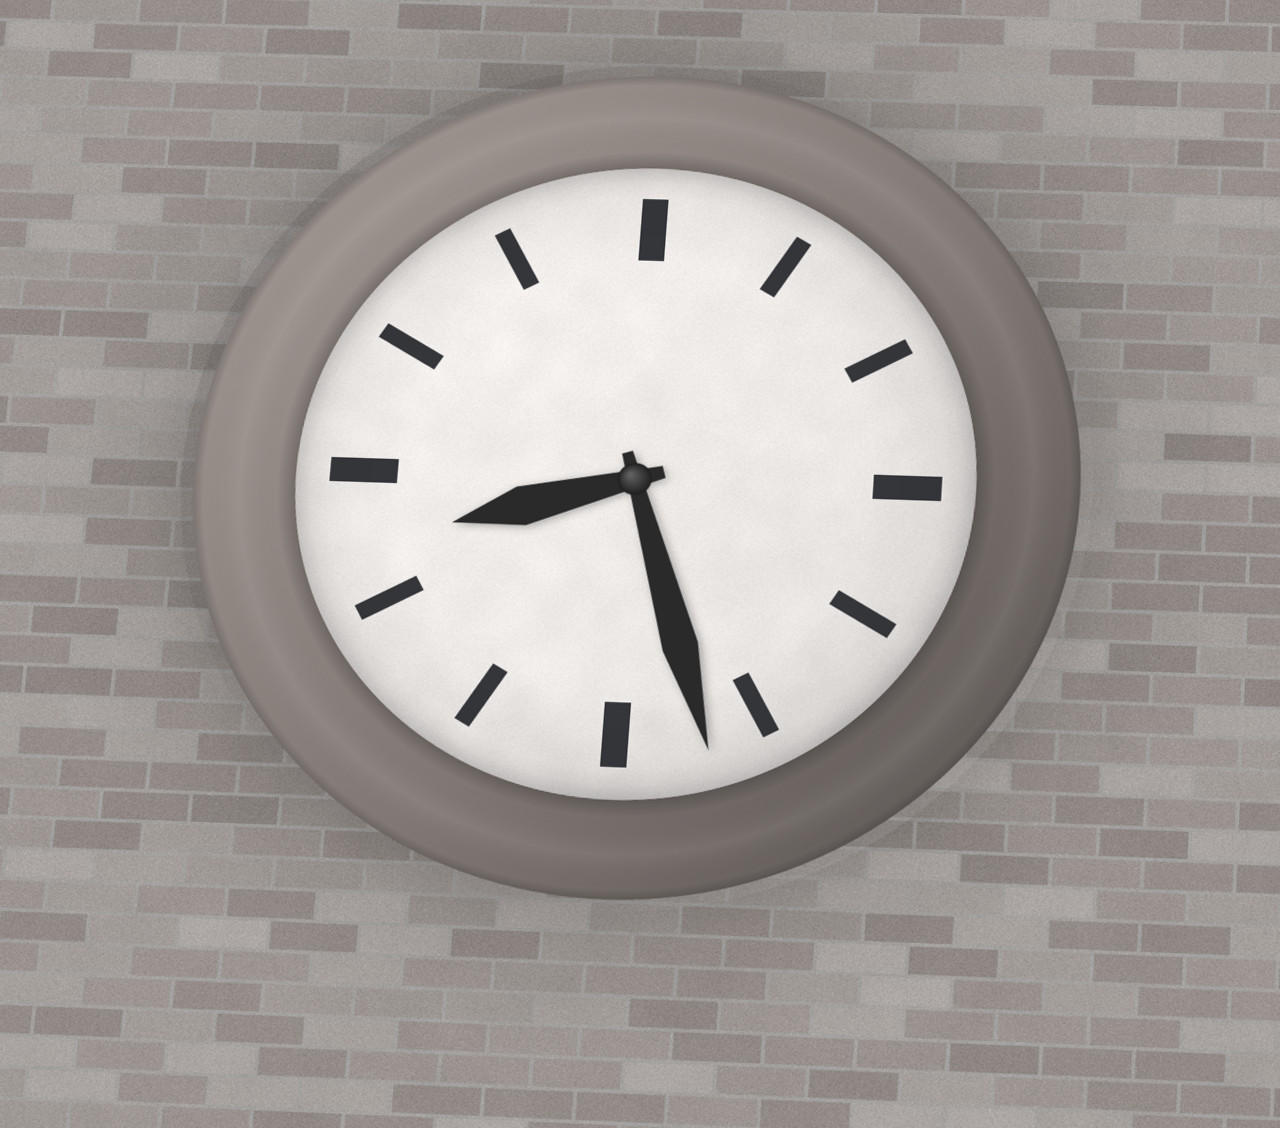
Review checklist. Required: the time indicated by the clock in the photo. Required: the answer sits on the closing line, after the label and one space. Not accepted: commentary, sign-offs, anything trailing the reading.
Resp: 8:27
